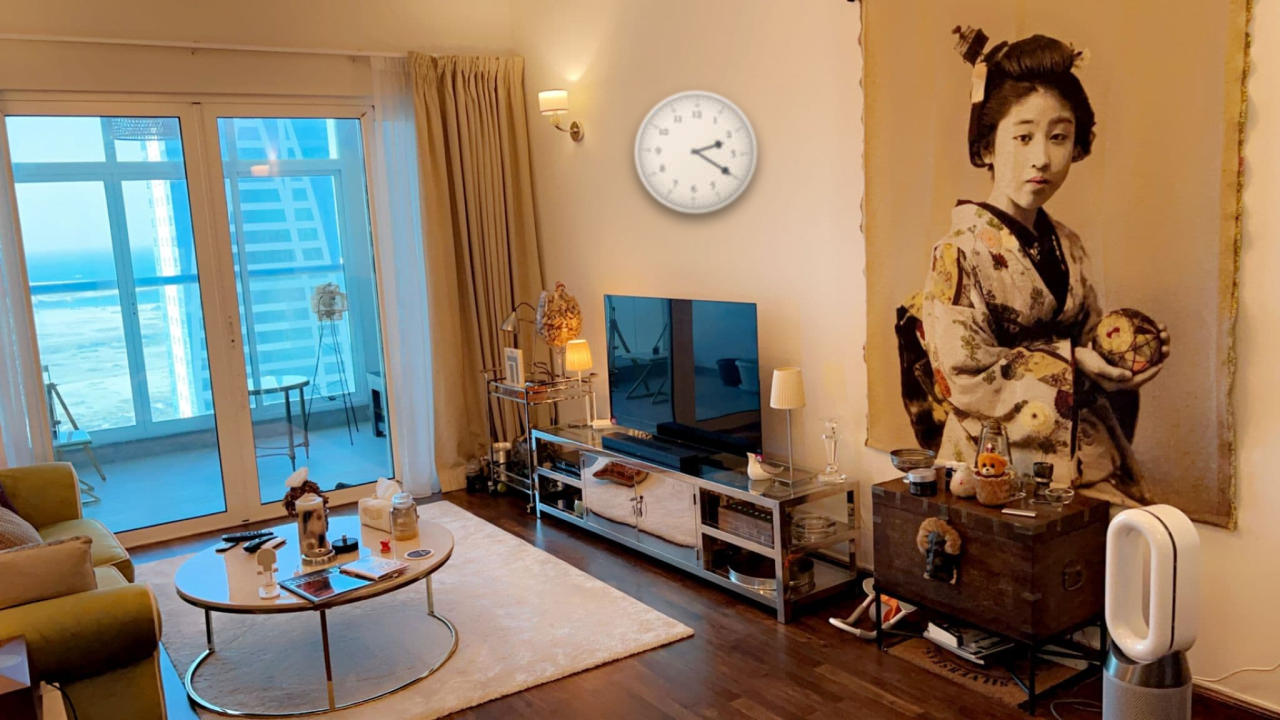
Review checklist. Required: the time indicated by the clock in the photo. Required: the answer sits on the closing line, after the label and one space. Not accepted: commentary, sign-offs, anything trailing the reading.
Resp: 2:20
